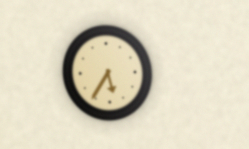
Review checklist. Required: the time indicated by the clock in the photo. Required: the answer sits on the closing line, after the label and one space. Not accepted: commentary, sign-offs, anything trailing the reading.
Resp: 5:36
